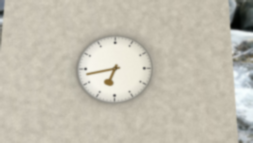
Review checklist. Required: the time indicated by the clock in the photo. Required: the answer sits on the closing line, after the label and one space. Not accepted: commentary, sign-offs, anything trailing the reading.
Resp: 6:43
